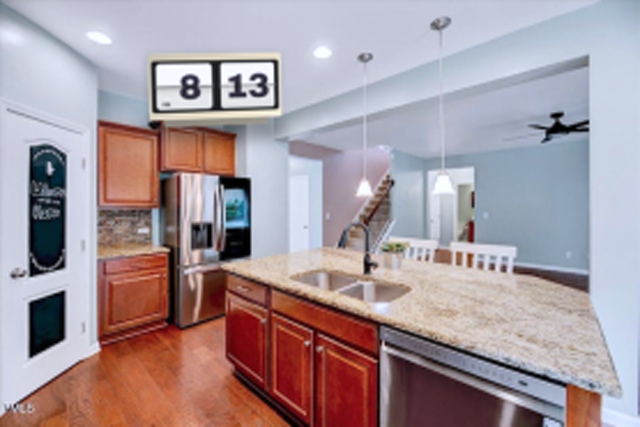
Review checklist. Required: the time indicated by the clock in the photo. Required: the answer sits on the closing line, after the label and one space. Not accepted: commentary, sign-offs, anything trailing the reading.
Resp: 8:13
